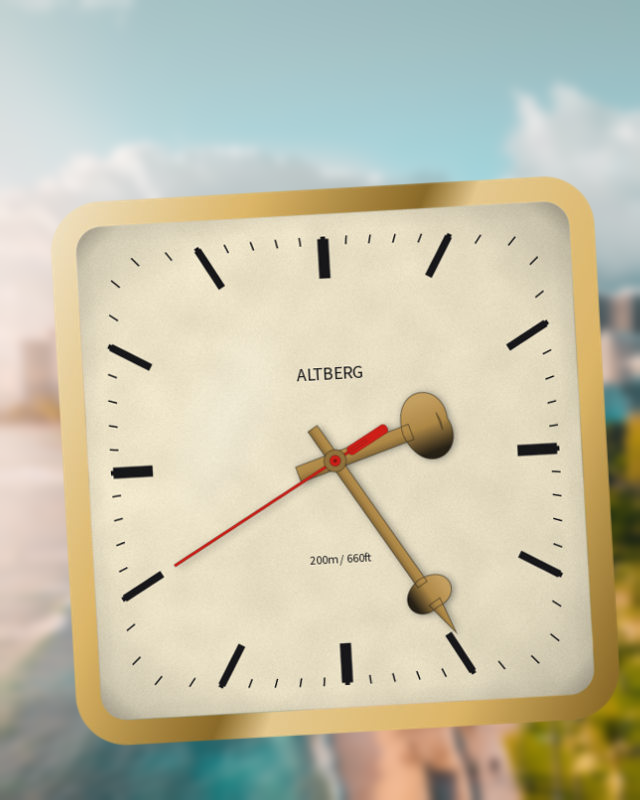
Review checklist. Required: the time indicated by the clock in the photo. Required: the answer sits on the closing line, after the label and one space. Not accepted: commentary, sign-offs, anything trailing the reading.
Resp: 2:24:40
